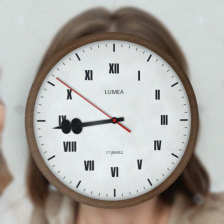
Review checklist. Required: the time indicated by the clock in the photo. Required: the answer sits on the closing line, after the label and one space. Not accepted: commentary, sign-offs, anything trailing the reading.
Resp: 8:43:51
